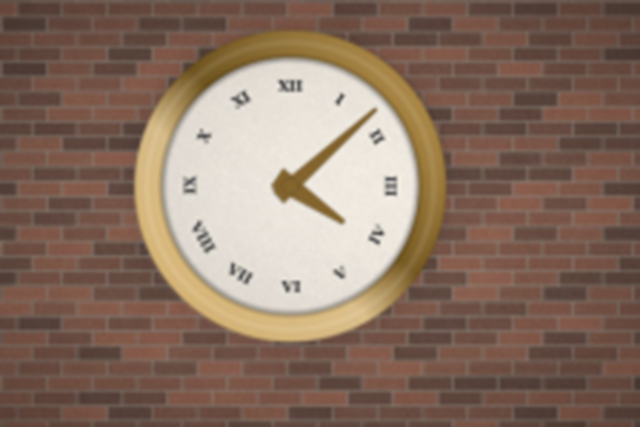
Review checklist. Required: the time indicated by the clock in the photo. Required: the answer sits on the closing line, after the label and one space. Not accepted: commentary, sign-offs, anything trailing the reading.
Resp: 4:08
